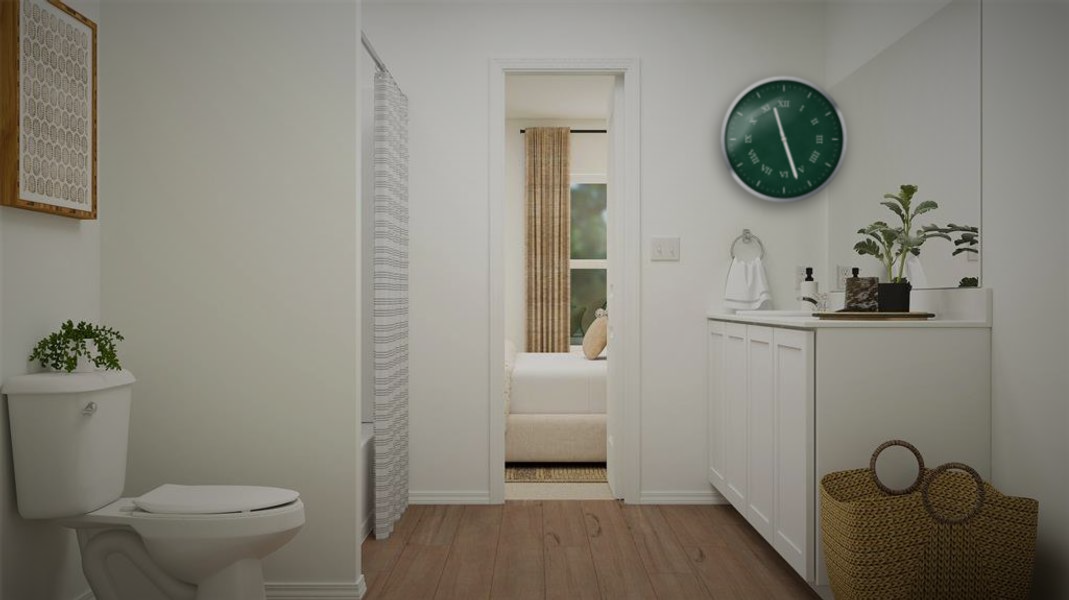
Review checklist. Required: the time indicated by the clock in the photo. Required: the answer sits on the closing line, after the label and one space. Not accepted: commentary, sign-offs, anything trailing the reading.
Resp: 11:27
